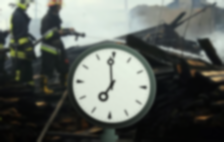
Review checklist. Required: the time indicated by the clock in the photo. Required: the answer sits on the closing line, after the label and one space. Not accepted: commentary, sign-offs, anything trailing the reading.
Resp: 6:59
